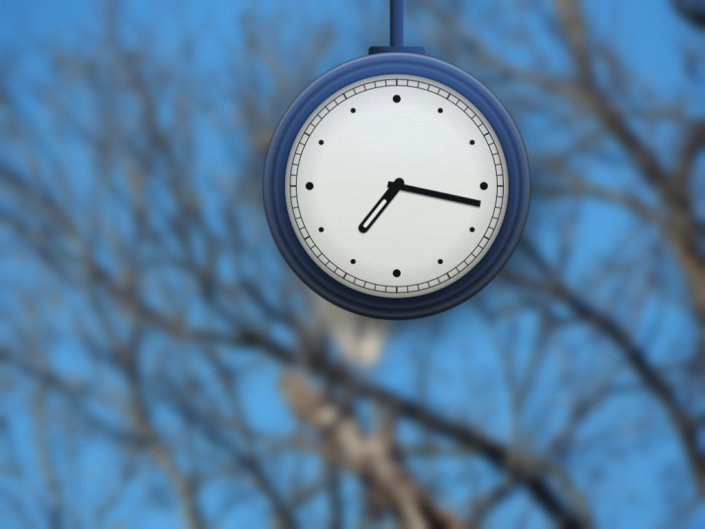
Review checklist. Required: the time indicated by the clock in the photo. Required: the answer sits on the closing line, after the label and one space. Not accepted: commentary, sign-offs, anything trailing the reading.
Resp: 7:17
